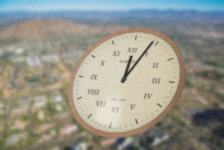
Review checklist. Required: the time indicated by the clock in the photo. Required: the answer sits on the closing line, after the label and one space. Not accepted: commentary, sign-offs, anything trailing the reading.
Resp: 12:04
